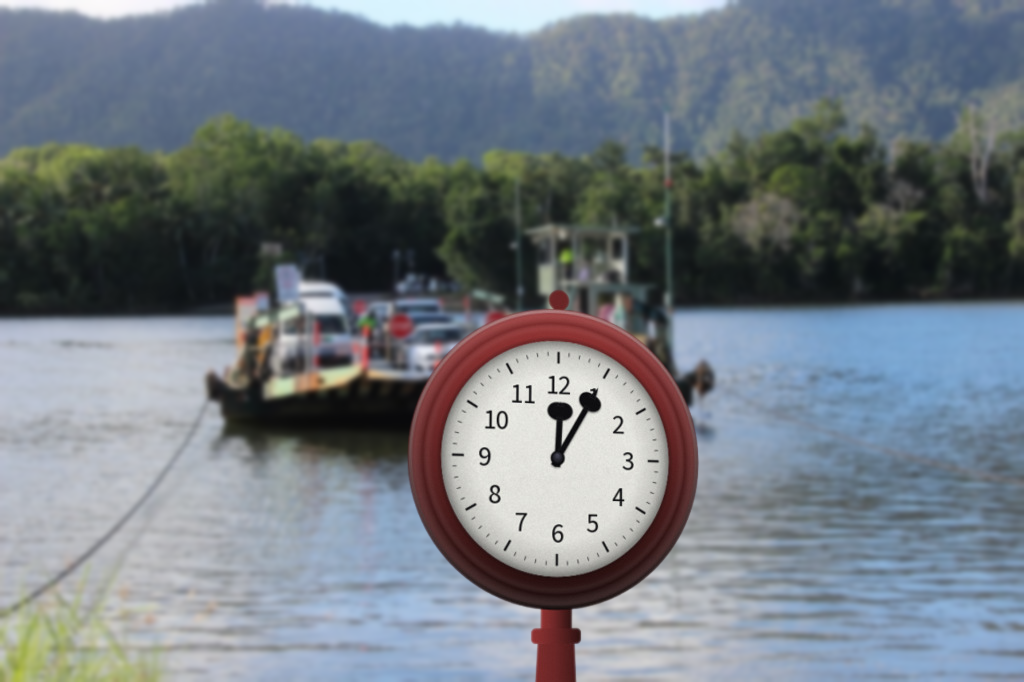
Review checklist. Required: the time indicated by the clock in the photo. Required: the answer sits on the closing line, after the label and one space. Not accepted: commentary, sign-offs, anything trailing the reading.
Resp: 12:05
